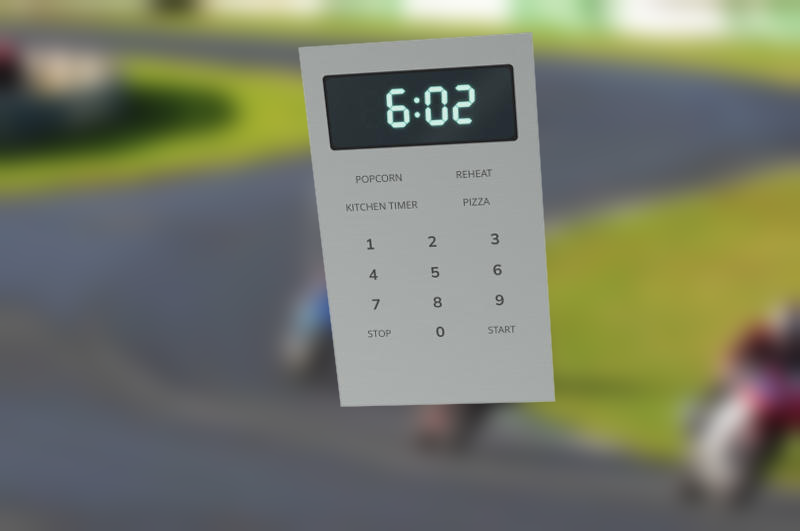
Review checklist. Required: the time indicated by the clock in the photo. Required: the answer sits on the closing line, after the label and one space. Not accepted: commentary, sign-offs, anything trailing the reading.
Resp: 6:02
